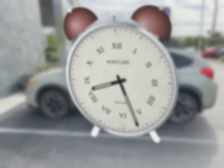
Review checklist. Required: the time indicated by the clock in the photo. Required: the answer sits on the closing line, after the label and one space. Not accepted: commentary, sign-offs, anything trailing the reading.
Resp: 8:27
